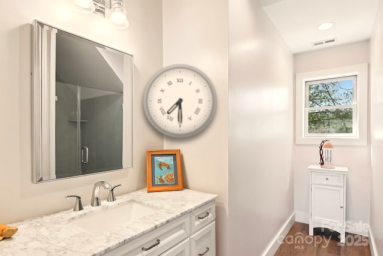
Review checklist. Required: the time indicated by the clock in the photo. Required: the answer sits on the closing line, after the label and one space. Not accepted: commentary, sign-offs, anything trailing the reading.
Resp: 7:30
